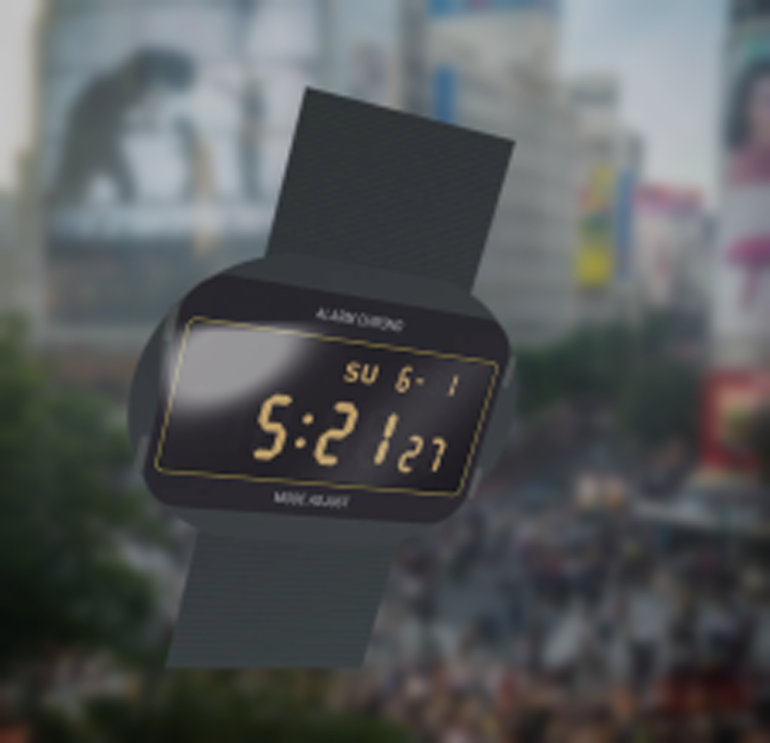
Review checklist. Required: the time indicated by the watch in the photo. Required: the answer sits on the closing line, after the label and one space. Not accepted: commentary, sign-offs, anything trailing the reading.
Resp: 5:21:27
